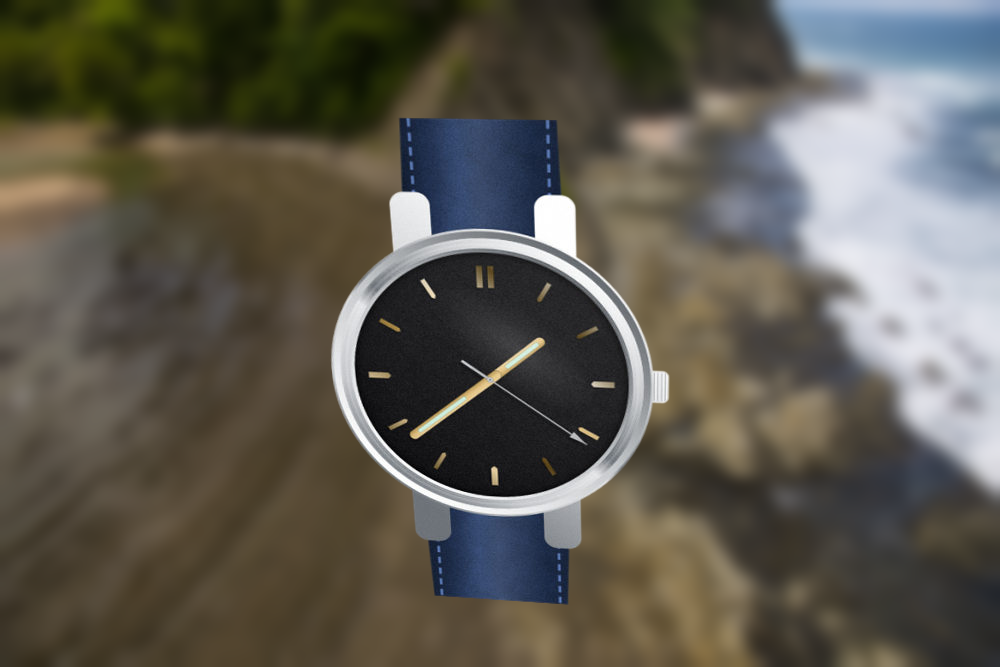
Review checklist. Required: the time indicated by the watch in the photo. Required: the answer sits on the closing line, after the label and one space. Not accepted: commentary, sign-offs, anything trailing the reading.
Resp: 1:38:21
